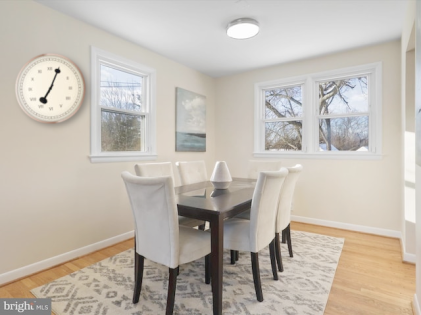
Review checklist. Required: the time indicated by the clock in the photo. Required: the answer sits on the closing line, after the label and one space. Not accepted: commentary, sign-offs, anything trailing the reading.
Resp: 7:04
